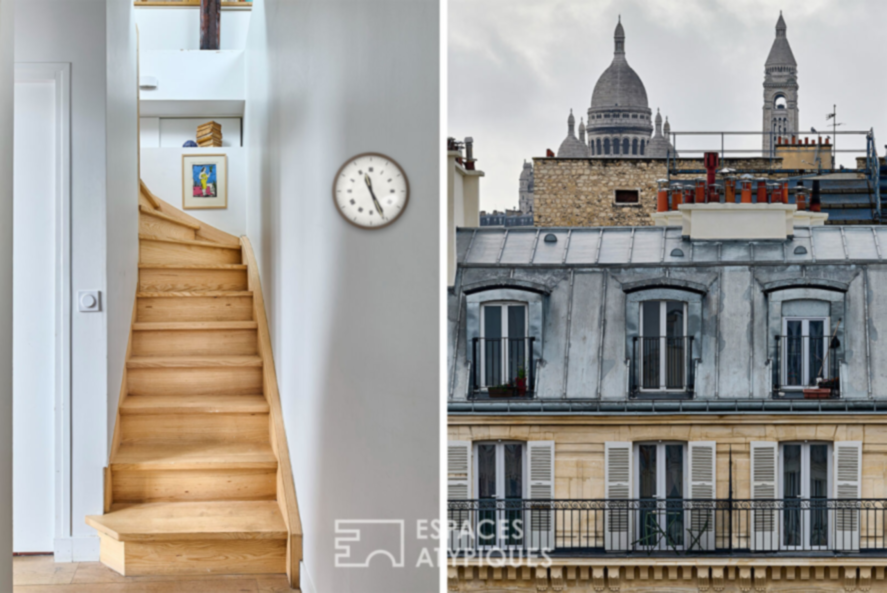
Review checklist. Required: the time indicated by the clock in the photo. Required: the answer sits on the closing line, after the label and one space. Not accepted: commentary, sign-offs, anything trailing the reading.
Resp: 11:26
